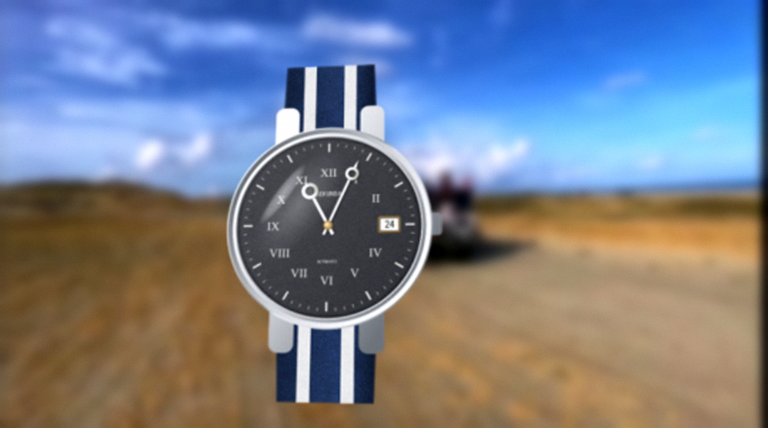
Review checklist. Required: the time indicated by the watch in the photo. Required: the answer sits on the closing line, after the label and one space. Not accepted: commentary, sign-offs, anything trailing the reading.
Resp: 11:04
